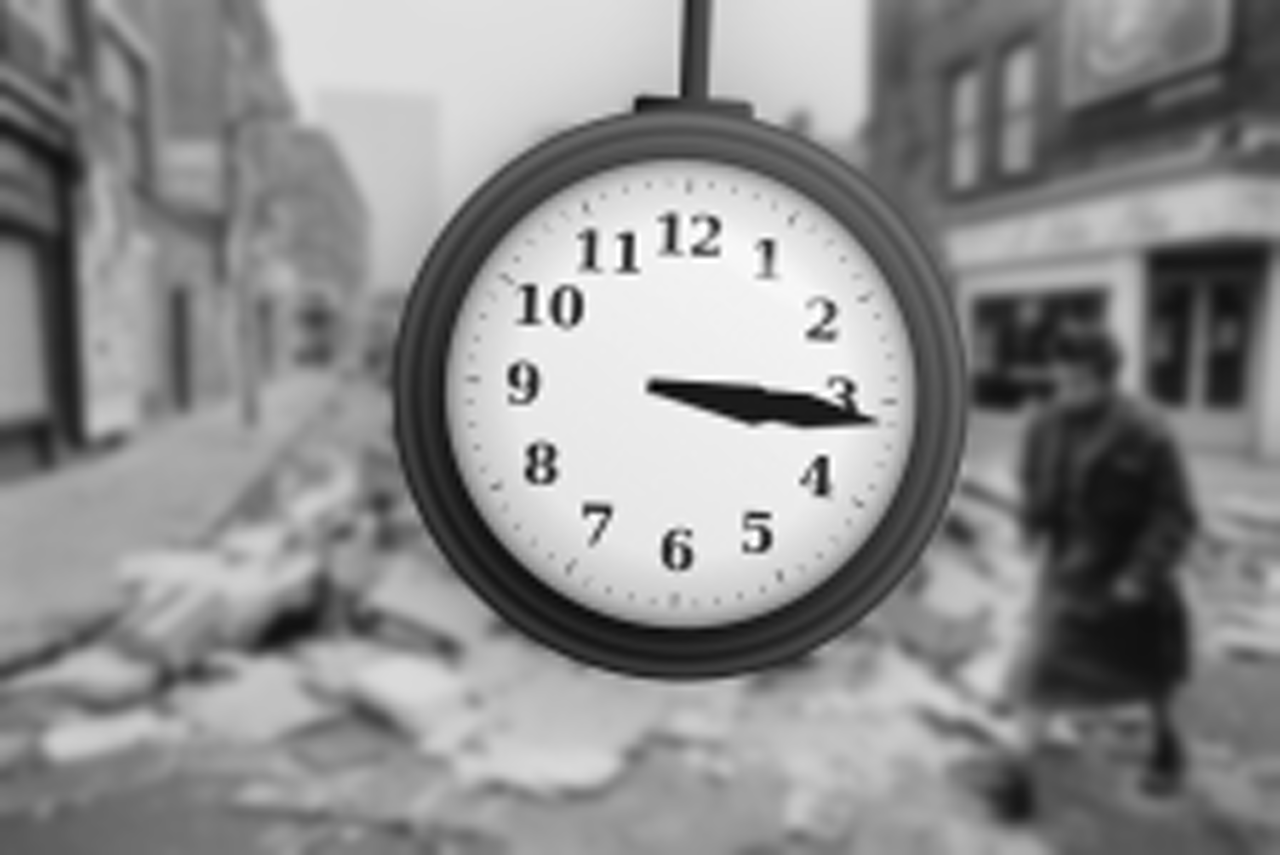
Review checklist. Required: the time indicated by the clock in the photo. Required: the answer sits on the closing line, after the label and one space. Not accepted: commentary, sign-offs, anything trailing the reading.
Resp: 3:16
